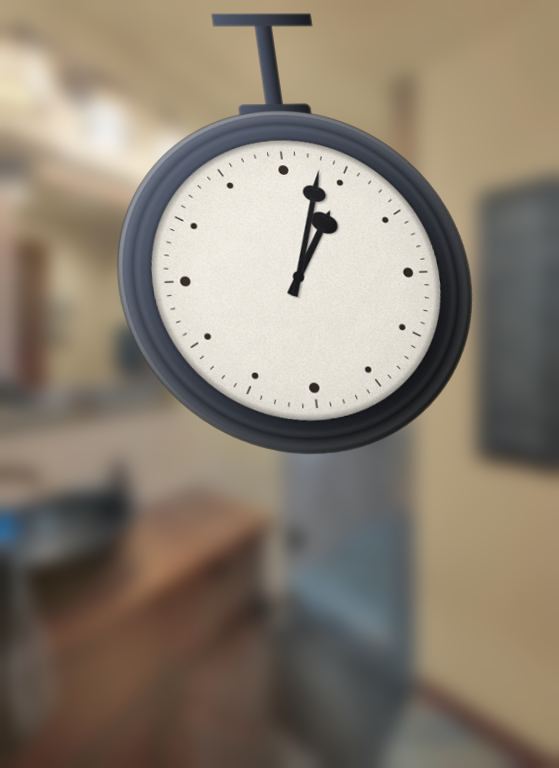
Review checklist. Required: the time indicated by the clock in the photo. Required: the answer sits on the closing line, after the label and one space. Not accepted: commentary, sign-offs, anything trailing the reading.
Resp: 1:03
